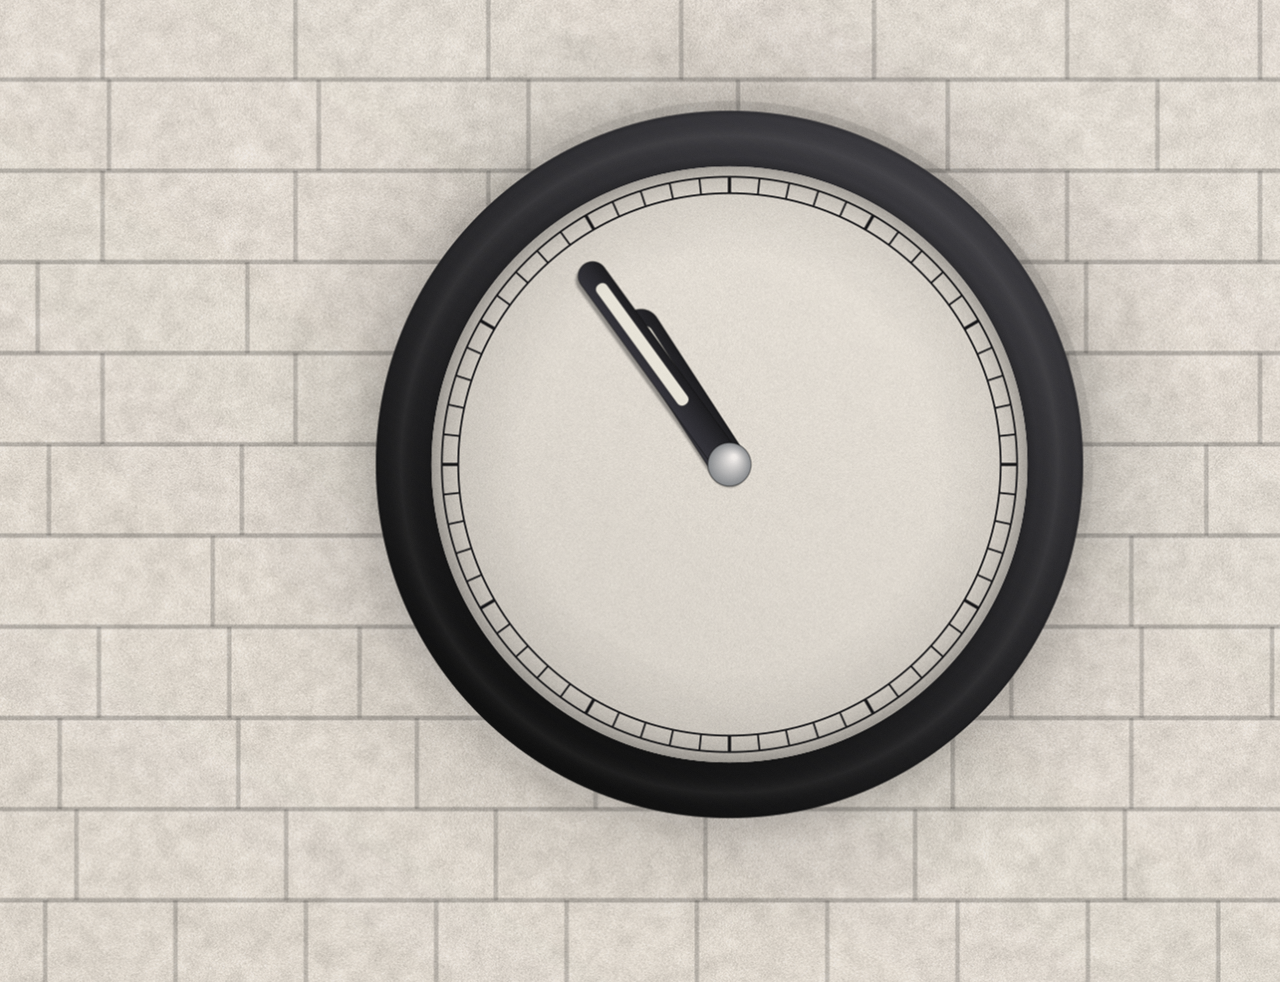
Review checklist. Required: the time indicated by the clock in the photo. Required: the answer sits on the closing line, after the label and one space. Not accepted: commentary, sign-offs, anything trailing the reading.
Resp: 10:54
